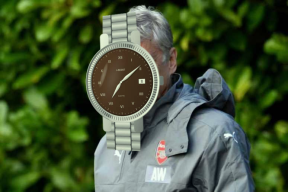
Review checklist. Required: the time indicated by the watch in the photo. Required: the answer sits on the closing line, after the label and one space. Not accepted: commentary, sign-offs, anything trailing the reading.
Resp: 7:09
